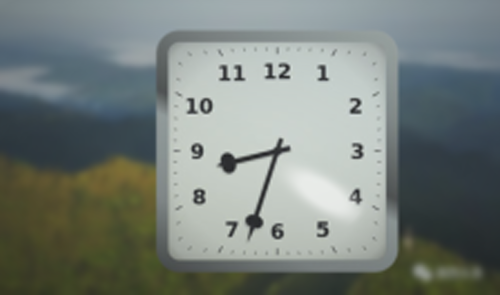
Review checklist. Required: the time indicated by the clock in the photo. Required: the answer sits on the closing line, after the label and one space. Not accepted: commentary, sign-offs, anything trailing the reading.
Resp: 8:33
